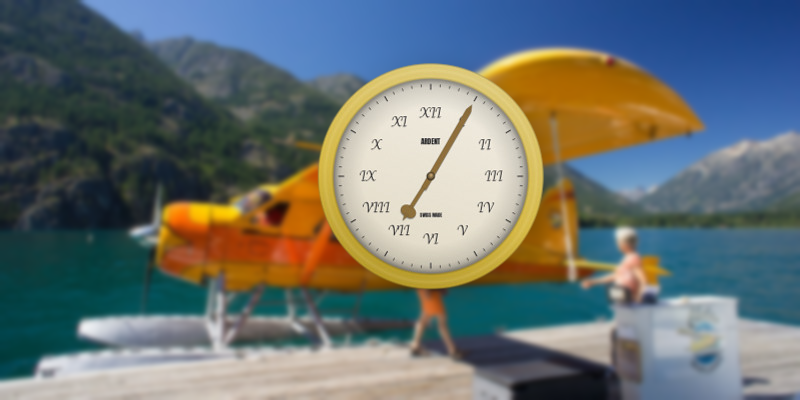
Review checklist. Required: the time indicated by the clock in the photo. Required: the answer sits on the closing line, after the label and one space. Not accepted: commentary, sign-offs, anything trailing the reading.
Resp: 7:05
